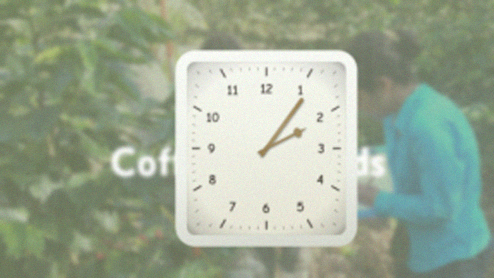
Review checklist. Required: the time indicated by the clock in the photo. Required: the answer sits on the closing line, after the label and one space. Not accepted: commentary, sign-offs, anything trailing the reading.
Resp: 2:06
